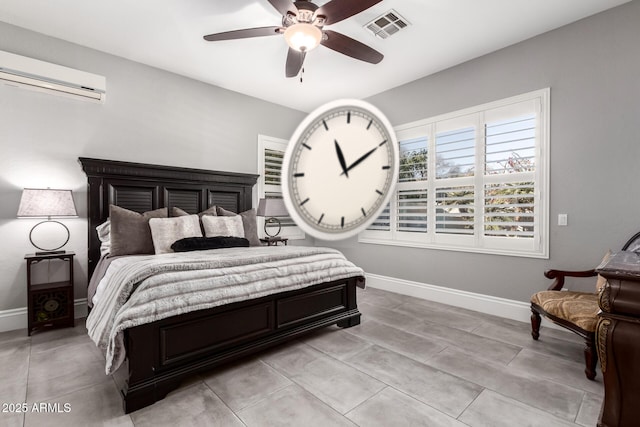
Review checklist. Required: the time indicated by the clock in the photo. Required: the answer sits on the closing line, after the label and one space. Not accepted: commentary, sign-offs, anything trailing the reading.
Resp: 11:10
